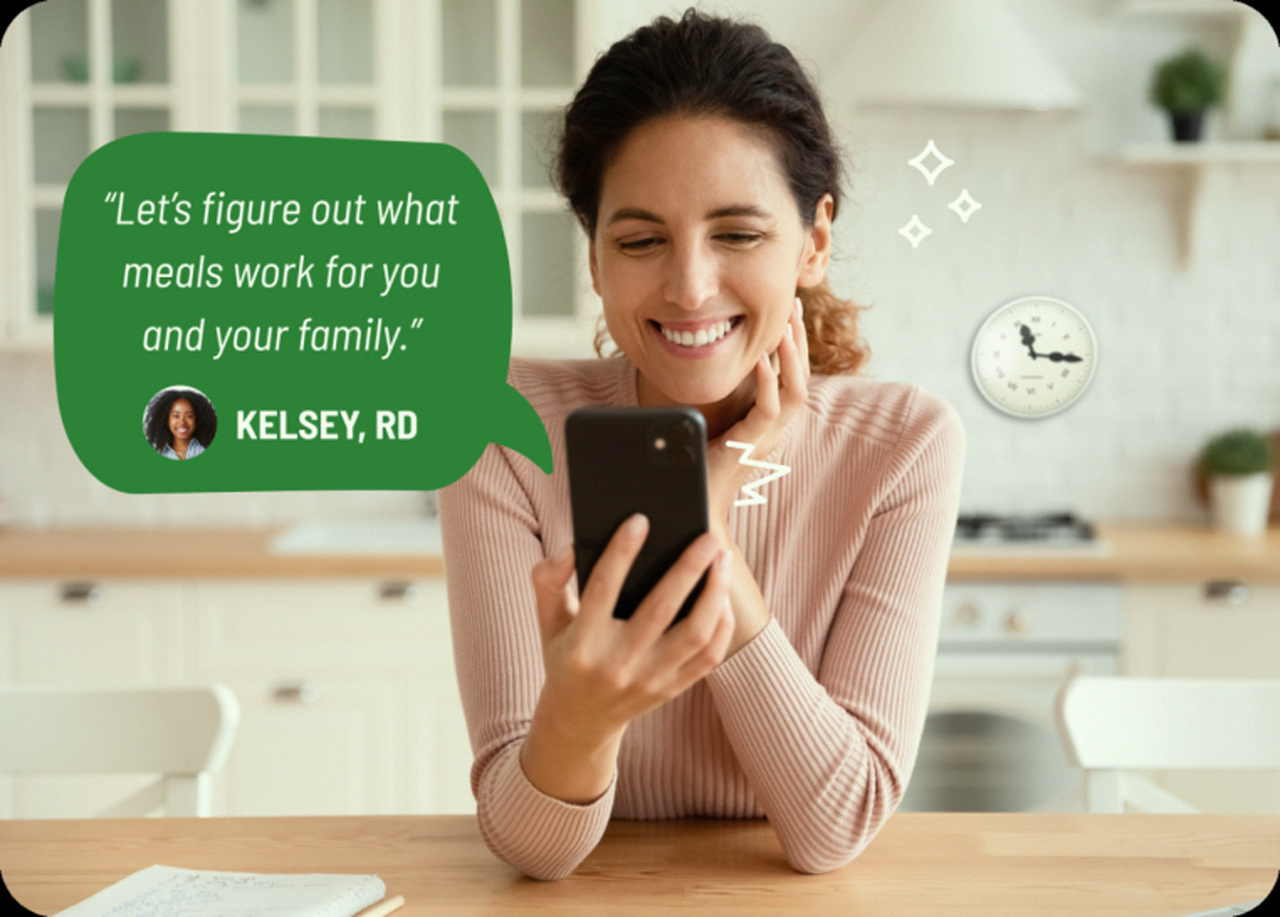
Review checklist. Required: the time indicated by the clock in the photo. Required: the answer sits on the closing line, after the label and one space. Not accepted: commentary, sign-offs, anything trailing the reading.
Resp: 11:16
